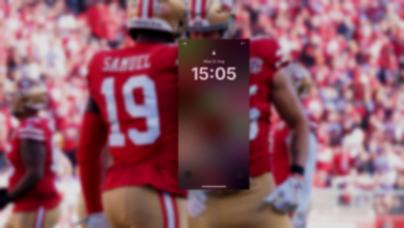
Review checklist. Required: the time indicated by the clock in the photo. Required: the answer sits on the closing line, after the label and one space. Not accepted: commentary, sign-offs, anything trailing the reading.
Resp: 15:05
